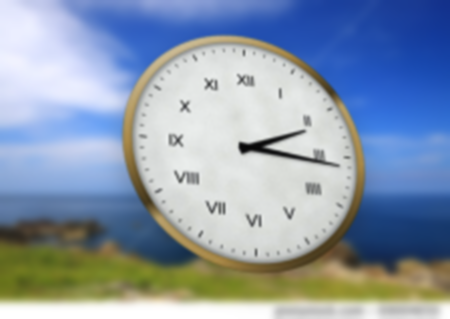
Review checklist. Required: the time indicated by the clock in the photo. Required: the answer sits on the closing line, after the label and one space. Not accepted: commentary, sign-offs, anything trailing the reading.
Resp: 2:16
